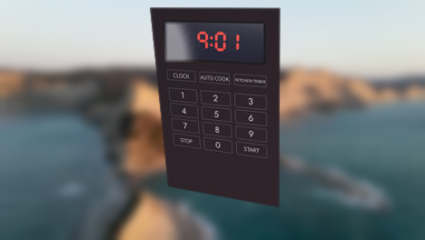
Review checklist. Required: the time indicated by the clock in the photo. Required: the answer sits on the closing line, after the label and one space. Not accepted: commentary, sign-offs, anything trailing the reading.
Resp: 9:01
